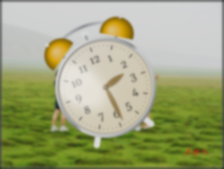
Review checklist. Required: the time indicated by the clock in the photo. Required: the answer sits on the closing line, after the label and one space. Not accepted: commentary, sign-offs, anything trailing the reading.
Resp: 2:29
